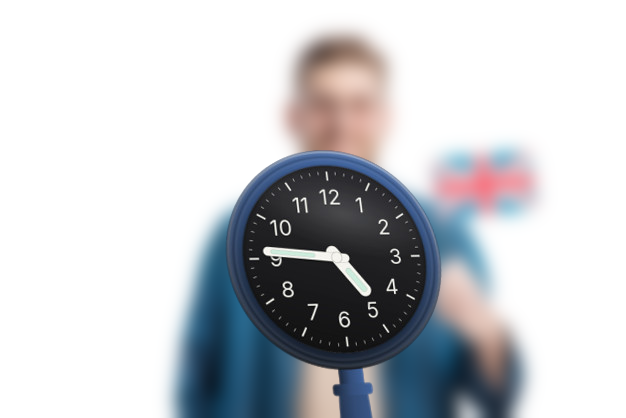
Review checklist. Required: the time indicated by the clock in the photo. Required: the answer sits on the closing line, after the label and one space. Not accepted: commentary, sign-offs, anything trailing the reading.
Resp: 4:46
